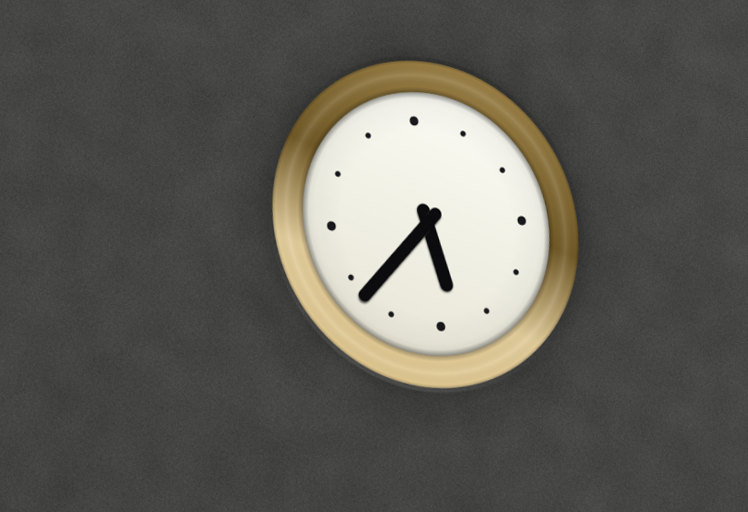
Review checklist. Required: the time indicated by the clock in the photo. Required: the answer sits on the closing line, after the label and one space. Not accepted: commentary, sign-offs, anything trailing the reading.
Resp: 5:38
